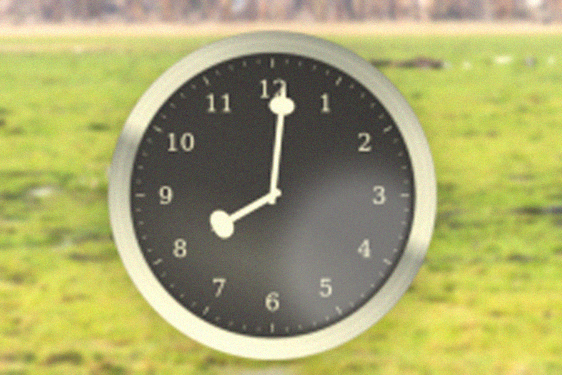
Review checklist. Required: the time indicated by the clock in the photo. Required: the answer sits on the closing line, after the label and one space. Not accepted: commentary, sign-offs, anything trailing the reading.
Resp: 8:01
